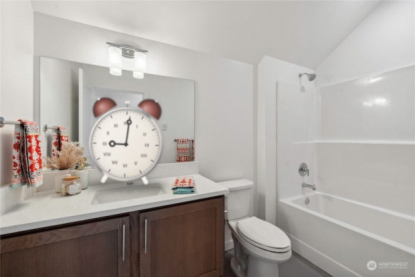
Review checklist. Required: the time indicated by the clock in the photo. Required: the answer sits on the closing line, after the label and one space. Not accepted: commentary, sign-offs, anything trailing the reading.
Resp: 9:01
